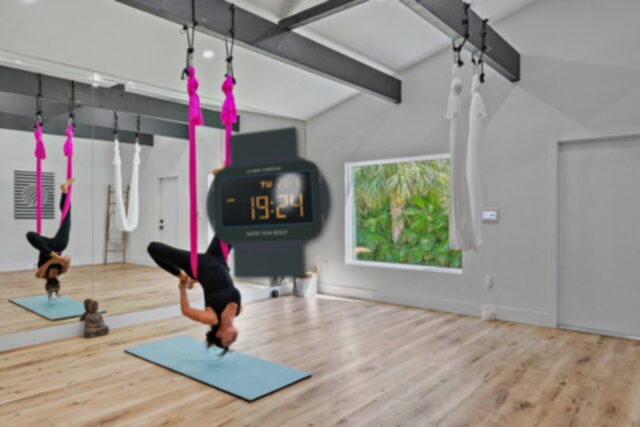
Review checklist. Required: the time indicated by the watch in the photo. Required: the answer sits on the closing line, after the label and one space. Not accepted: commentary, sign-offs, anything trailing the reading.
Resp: 19:24
